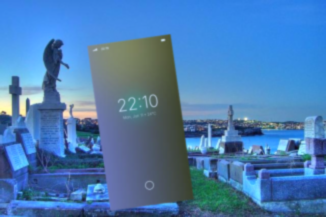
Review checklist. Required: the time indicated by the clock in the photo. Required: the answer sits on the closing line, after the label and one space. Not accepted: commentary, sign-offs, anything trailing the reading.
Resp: 22:10
